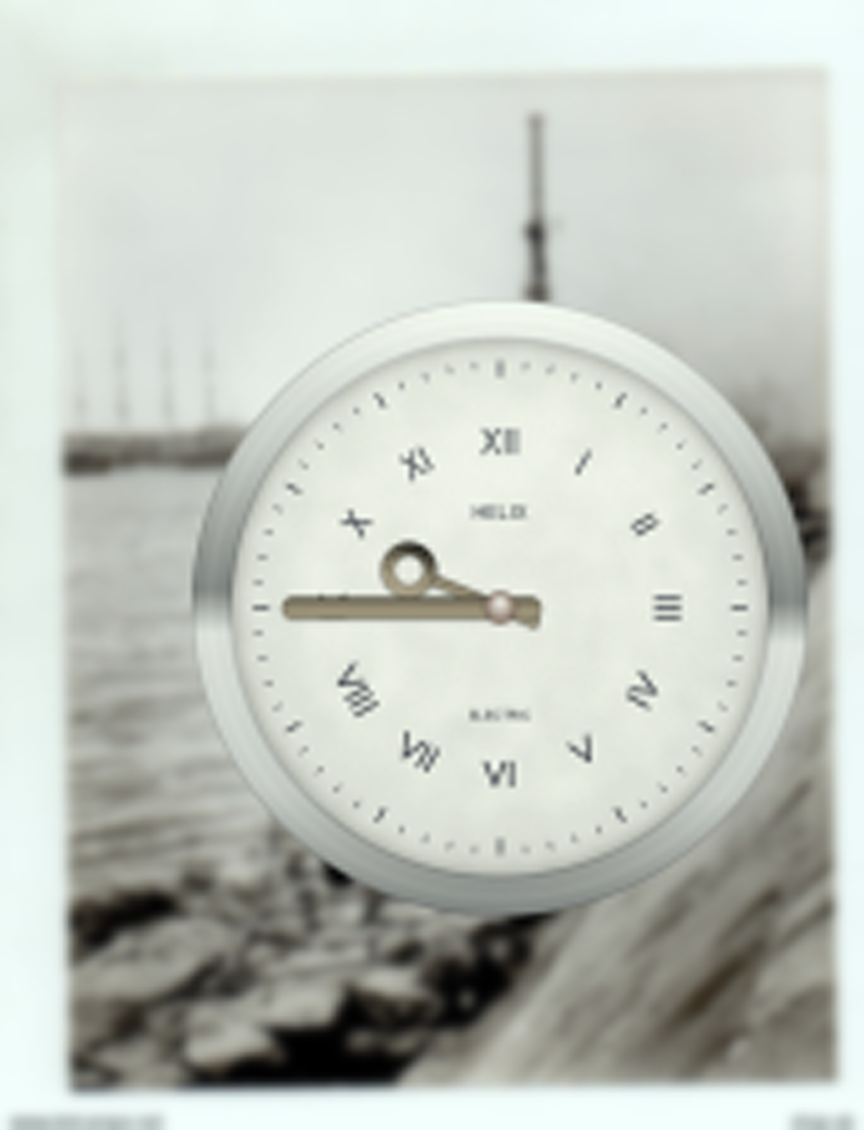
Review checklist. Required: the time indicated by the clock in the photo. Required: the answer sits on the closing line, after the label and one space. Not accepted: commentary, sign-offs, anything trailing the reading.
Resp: 9:45
